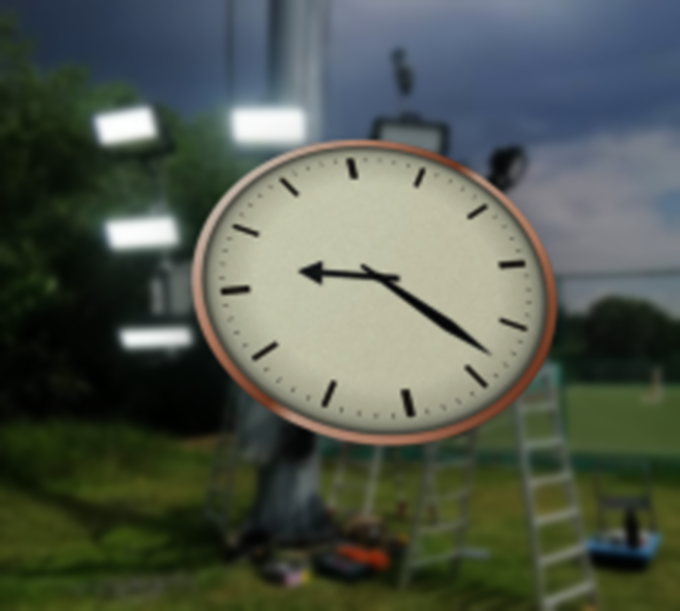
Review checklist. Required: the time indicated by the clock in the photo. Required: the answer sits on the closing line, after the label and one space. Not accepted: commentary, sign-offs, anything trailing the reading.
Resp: 9:23
